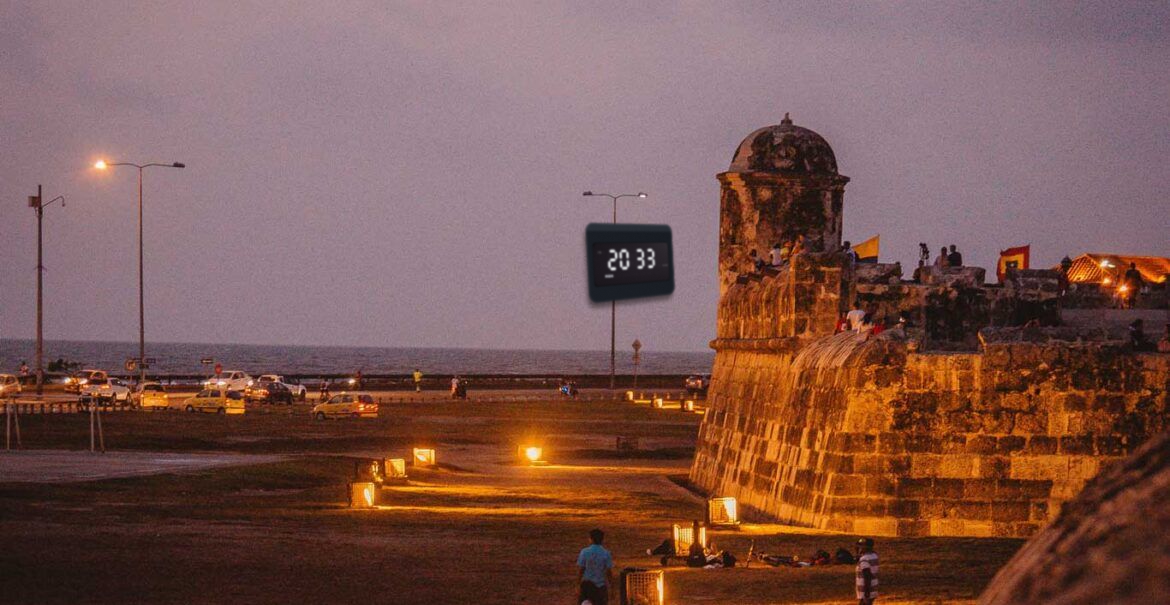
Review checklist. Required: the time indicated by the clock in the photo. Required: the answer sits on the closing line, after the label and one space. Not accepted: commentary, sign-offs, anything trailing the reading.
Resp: 20:33
